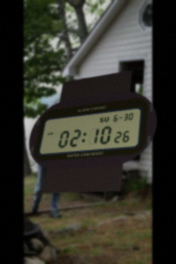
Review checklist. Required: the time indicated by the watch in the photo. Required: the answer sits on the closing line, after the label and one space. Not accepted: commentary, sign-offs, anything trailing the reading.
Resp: 2:10:26
